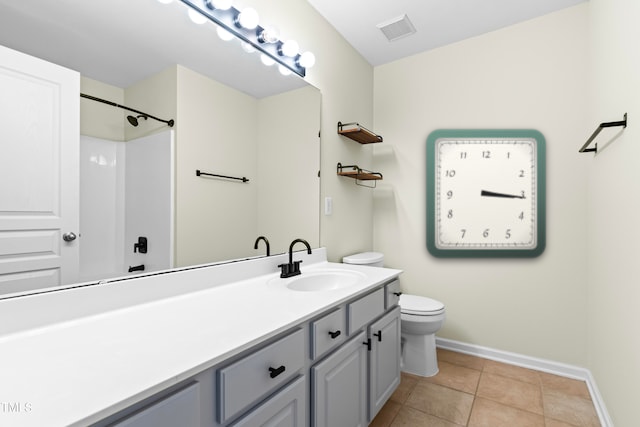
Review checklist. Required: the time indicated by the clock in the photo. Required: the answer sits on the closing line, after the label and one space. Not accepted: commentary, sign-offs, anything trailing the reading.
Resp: 3:16
